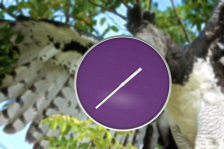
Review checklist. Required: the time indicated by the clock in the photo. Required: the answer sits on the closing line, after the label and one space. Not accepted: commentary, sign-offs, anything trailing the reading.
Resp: 1:38
